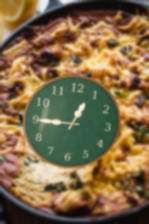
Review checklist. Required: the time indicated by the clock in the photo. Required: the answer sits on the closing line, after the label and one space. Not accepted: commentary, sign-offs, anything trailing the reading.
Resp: 12:45
